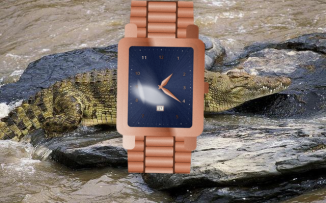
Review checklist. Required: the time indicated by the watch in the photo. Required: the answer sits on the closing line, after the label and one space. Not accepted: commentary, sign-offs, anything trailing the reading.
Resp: 1:21
